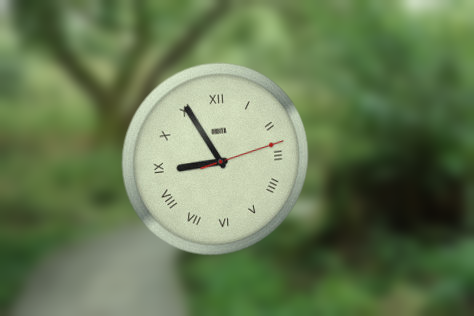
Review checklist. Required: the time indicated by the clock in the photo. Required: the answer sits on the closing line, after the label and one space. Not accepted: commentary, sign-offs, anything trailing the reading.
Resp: 8:55:13
